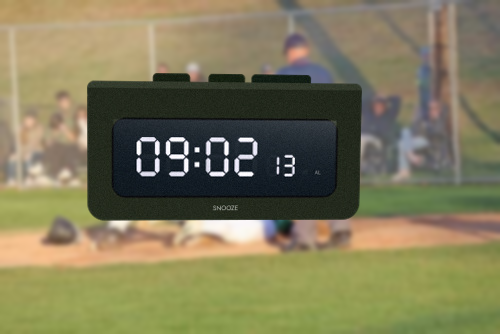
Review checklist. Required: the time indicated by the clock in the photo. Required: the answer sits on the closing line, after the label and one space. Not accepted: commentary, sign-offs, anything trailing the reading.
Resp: 9:02:13
